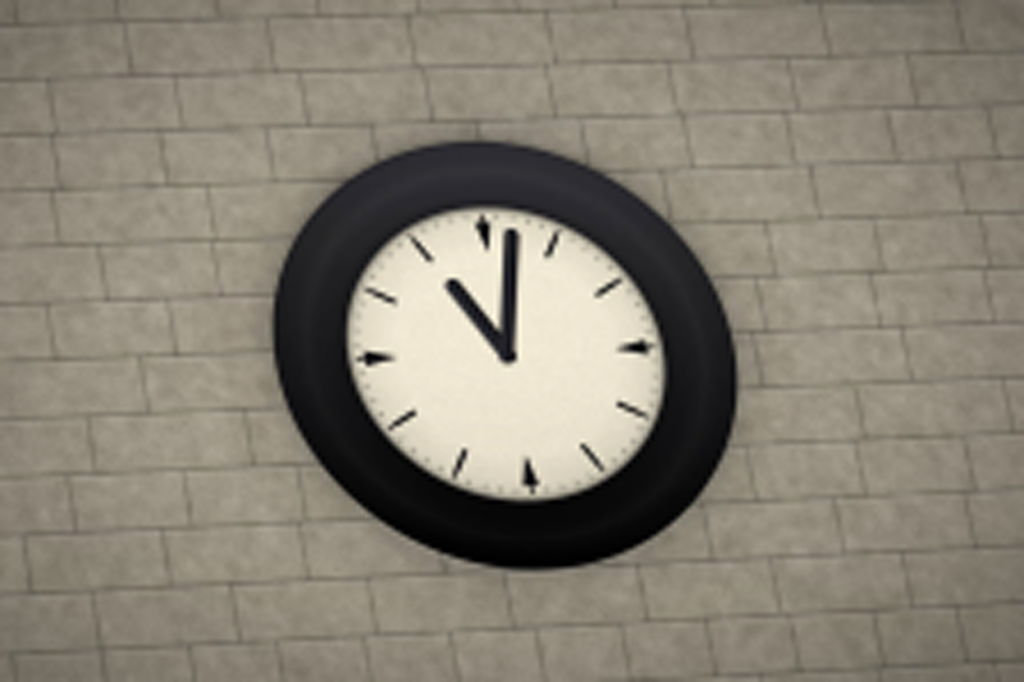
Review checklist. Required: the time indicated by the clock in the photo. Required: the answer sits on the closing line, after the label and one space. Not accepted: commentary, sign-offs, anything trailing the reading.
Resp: 11:02
